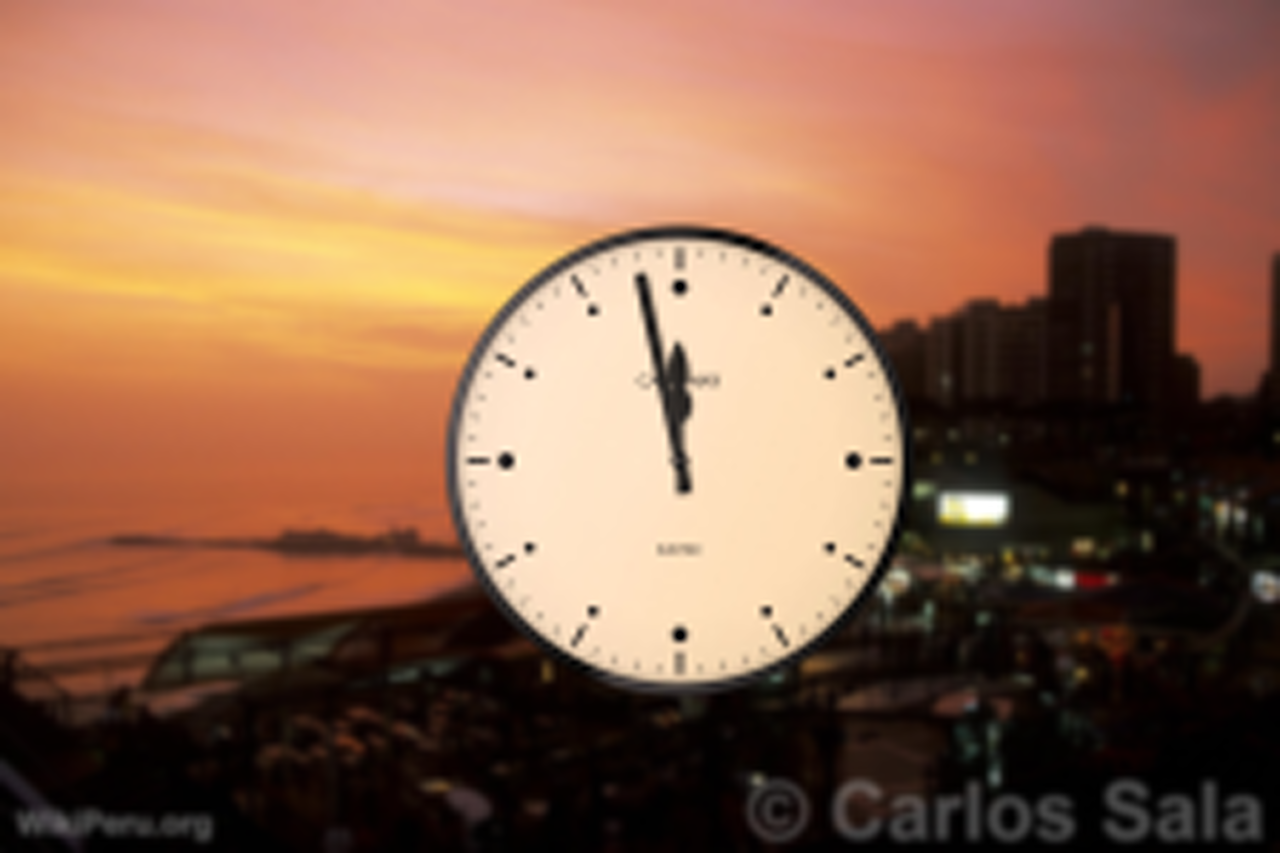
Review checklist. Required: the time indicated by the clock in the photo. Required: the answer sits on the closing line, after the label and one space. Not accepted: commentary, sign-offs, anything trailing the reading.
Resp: 11:58
